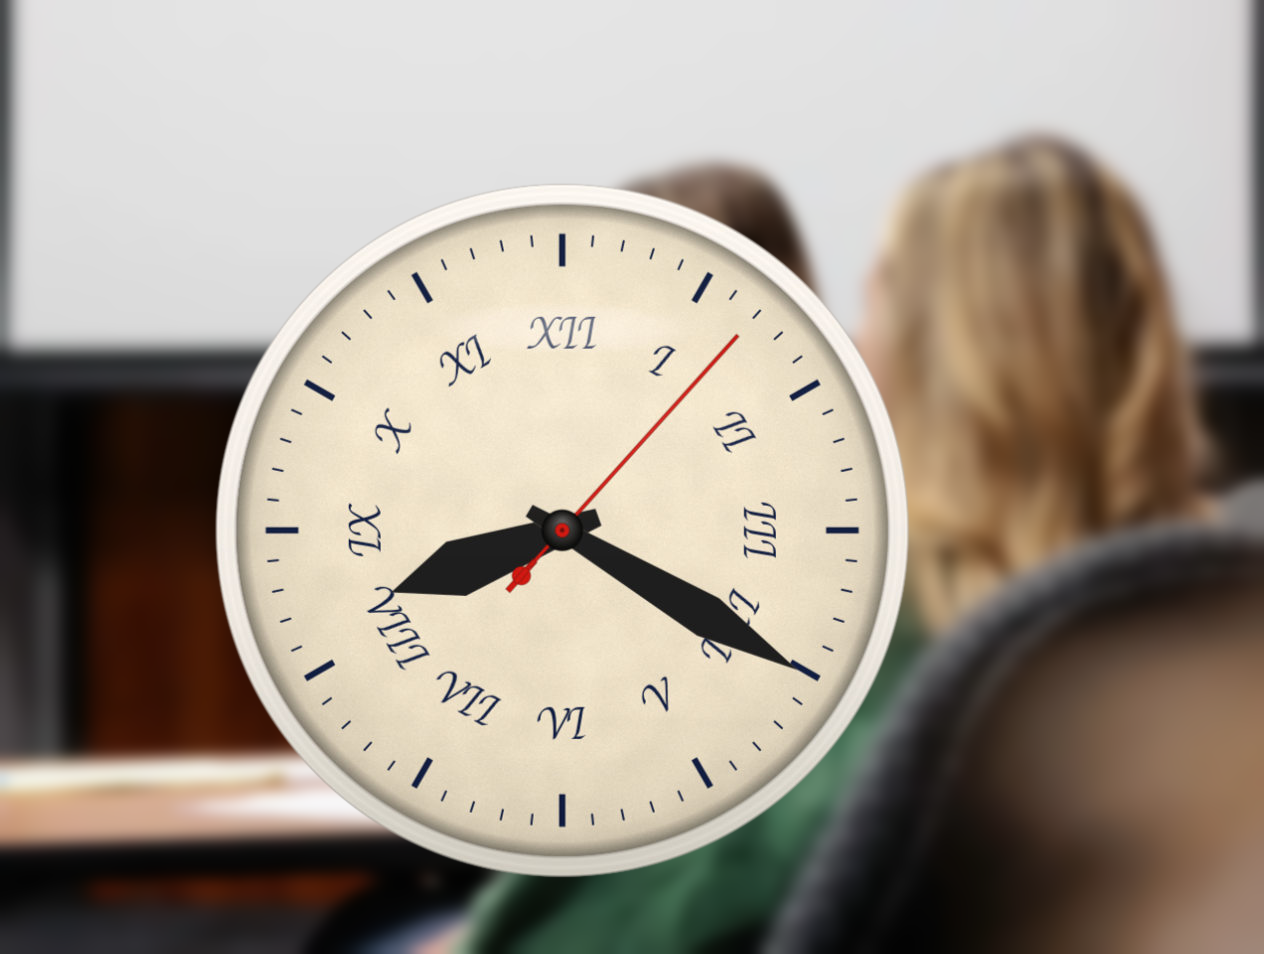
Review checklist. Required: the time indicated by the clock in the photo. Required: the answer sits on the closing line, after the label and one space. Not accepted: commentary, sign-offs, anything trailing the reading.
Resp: 8:20:07
